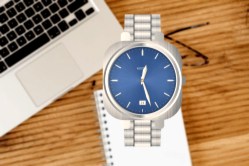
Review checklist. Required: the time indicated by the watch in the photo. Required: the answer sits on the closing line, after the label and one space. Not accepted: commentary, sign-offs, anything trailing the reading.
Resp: 12:27
